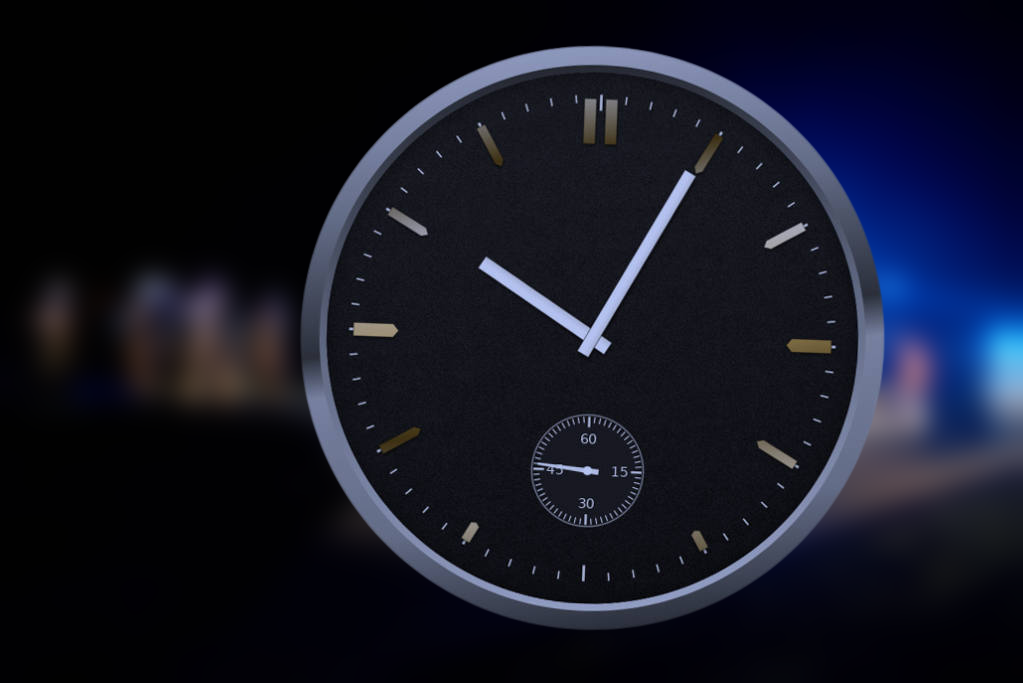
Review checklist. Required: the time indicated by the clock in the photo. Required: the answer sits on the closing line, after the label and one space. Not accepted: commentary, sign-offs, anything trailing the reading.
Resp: 10:04:46
